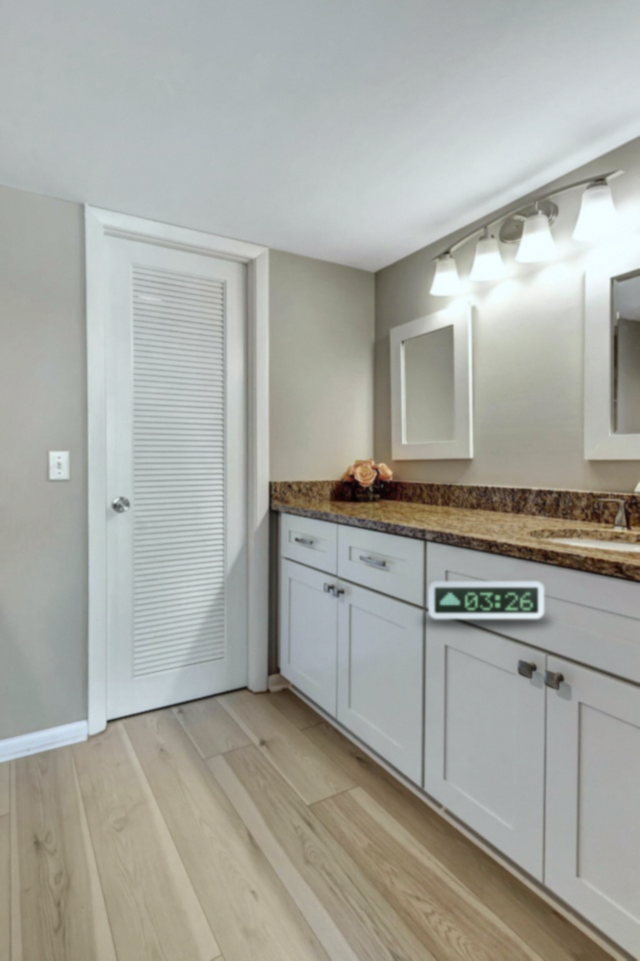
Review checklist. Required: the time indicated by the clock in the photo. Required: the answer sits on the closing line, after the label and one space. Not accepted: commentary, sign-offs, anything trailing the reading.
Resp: 3:26
